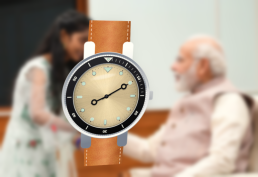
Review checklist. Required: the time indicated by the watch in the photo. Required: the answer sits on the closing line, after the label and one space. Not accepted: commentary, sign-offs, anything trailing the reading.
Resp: 8:10
